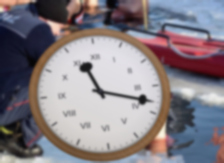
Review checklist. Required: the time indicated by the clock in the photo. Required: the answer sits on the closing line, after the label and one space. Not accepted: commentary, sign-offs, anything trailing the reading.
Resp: 11:18
